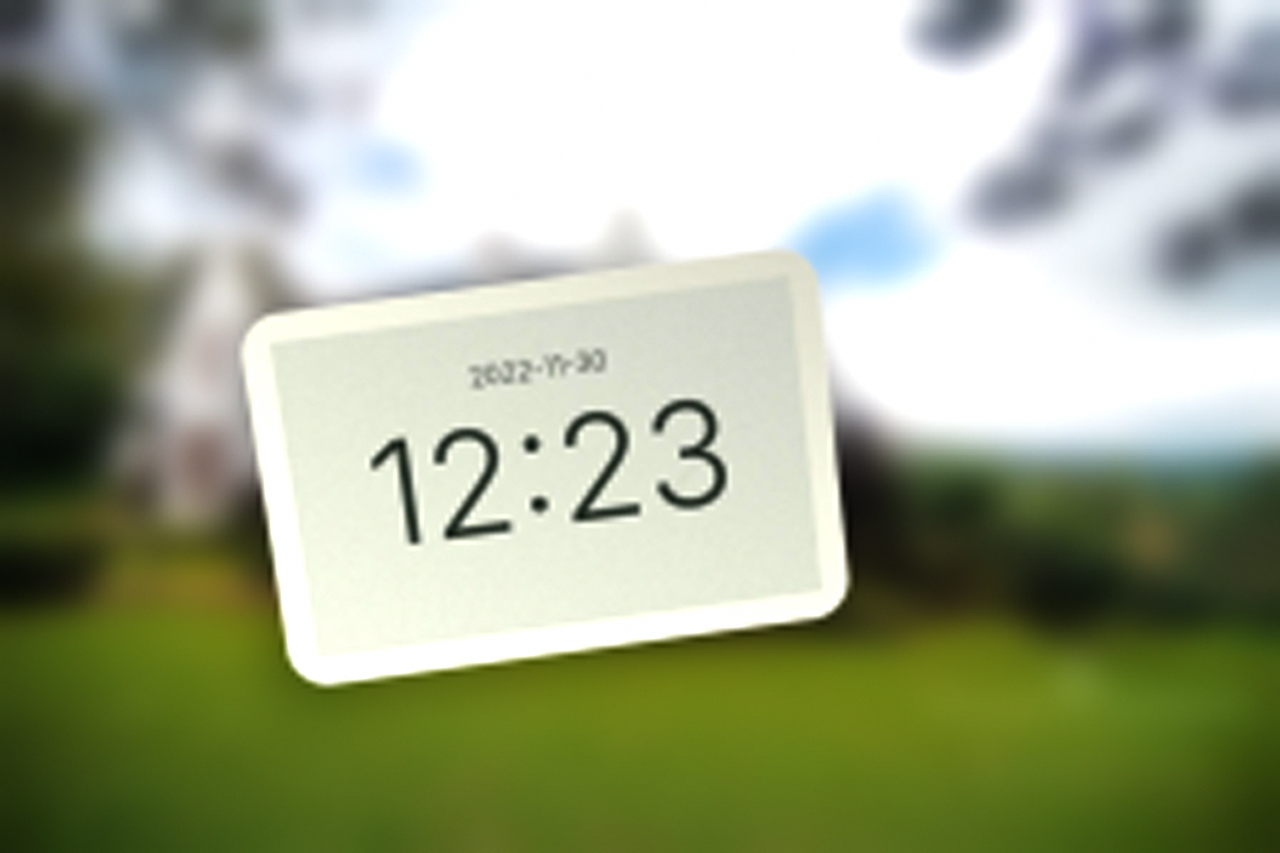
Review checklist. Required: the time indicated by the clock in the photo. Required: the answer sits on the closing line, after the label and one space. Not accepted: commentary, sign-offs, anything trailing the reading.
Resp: 12:23
